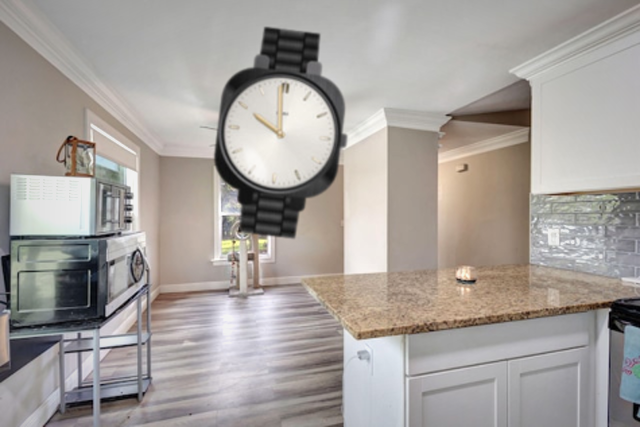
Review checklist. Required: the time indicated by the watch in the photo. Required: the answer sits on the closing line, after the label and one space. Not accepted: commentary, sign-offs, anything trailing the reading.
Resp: 9:59
